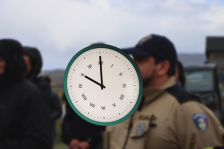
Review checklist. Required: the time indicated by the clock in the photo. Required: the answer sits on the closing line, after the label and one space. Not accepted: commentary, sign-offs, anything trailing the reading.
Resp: 10:00
